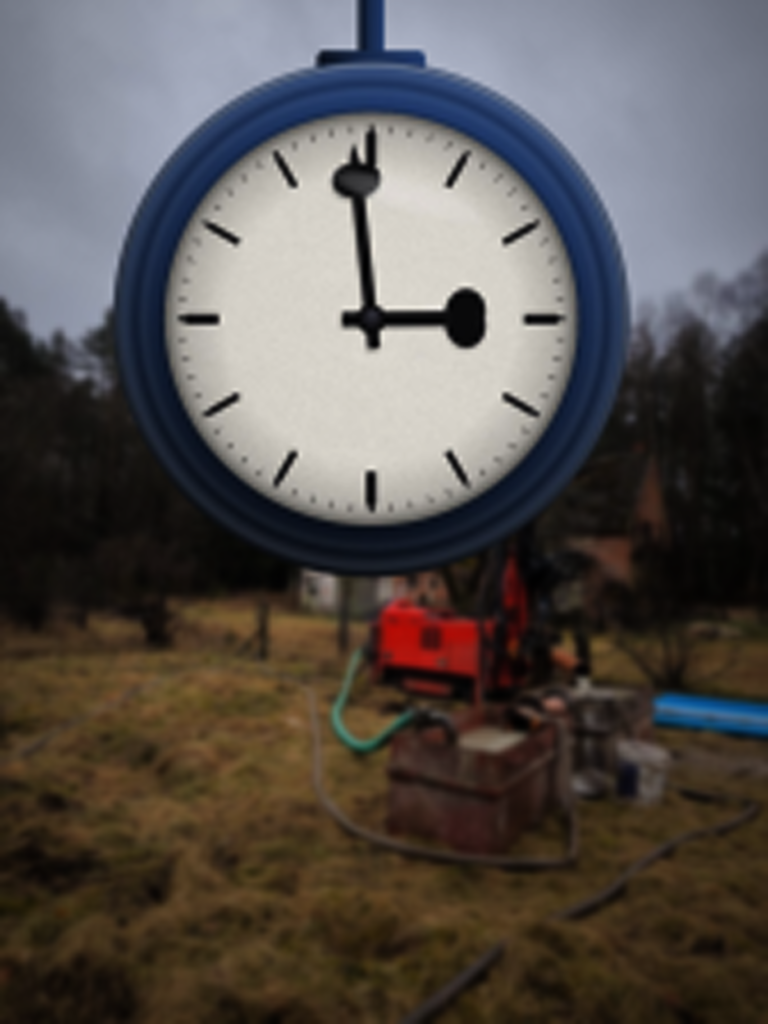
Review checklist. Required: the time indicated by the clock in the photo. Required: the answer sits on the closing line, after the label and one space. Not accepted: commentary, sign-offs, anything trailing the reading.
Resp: 2:59
